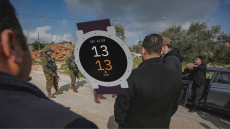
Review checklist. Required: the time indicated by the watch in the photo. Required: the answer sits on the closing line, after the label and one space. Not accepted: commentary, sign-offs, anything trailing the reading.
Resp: 13:13
